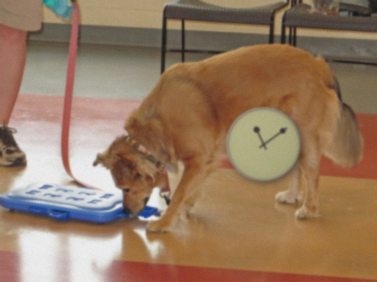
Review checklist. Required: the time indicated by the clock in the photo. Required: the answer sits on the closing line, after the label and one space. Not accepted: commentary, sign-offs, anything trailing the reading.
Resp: 11:09
